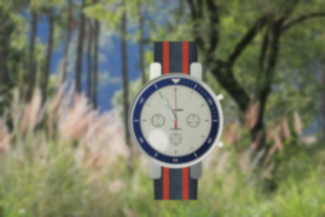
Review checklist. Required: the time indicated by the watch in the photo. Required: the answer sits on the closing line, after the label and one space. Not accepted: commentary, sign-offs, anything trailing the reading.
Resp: 10:56
